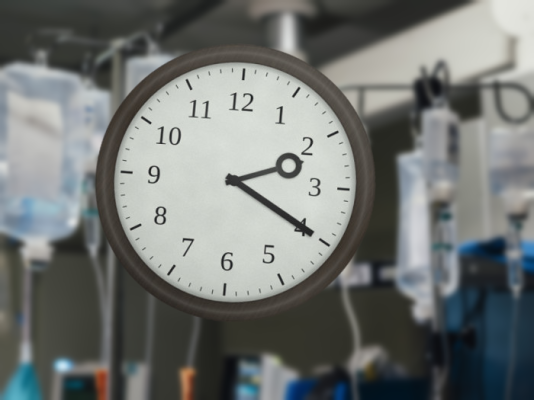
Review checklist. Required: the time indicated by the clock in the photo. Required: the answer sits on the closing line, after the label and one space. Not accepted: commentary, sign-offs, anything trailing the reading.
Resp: 2:20
